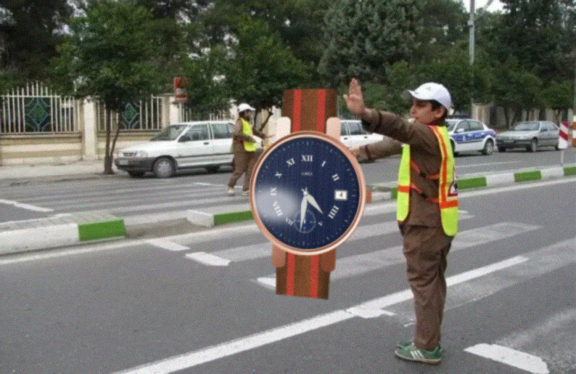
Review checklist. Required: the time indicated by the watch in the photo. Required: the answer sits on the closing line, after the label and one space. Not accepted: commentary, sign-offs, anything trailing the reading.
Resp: 4:31
